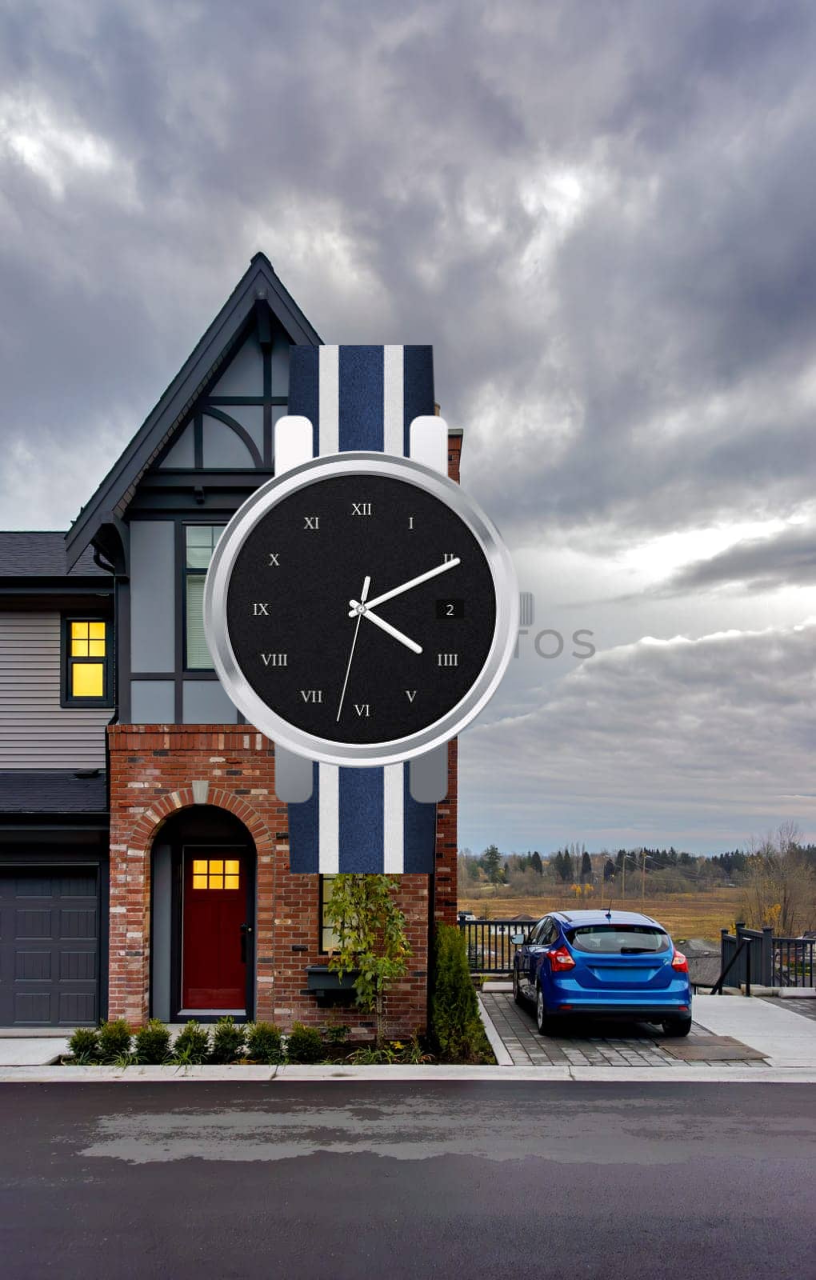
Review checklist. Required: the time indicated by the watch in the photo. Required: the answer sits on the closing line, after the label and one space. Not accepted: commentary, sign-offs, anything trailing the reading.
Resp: 4:10:32
